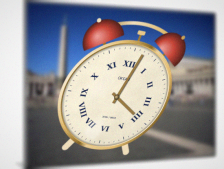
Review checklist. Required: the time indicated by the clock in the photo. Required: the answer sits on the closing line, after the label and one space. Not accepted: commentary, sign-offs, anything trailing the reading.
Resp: 4:02
